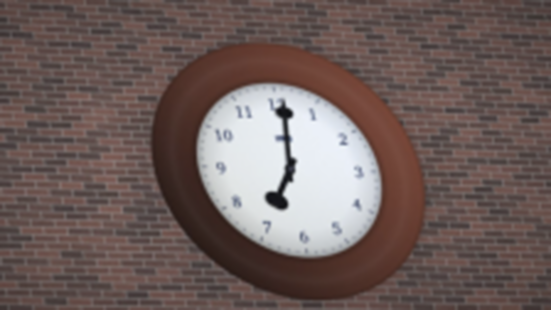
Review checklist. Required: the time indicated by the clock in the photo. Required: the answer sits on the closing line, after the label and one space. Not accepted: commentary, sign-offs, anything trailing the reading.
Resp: 7:01
